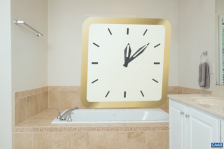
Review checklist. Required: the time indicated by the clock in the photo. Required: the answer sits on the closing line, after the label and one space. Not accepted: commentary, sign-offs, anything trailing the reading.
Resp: 12:08
